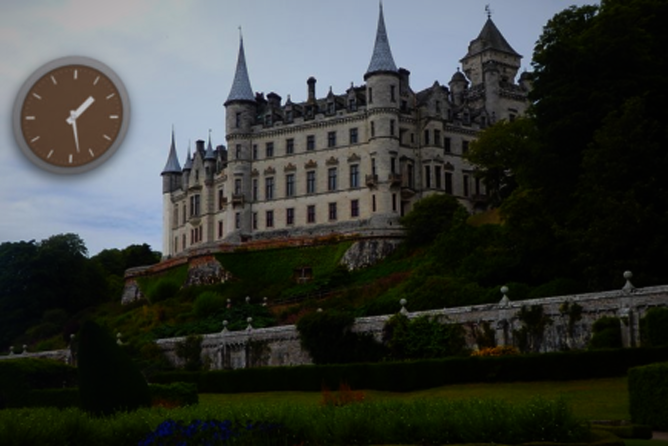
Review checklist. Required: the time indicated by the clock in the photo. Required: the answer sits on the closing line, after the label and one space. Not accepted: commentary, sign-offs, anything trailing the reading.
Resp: 1:28
